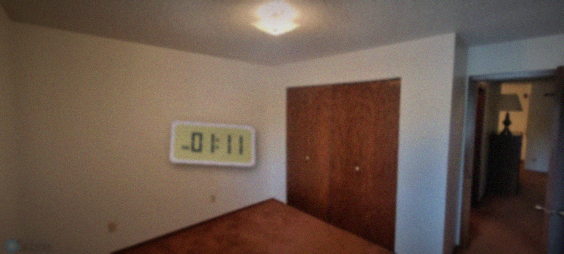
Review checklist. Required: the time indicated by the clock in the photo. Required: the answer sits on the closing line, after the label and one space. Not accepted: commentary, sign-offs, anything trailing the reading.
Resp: 1:11
